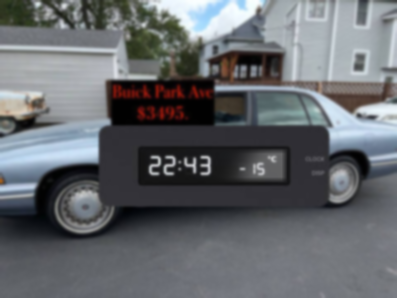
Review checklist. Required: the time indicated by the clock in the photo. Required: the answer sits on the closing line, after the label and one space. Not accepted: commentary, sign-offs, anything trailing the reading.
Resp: 22:43
